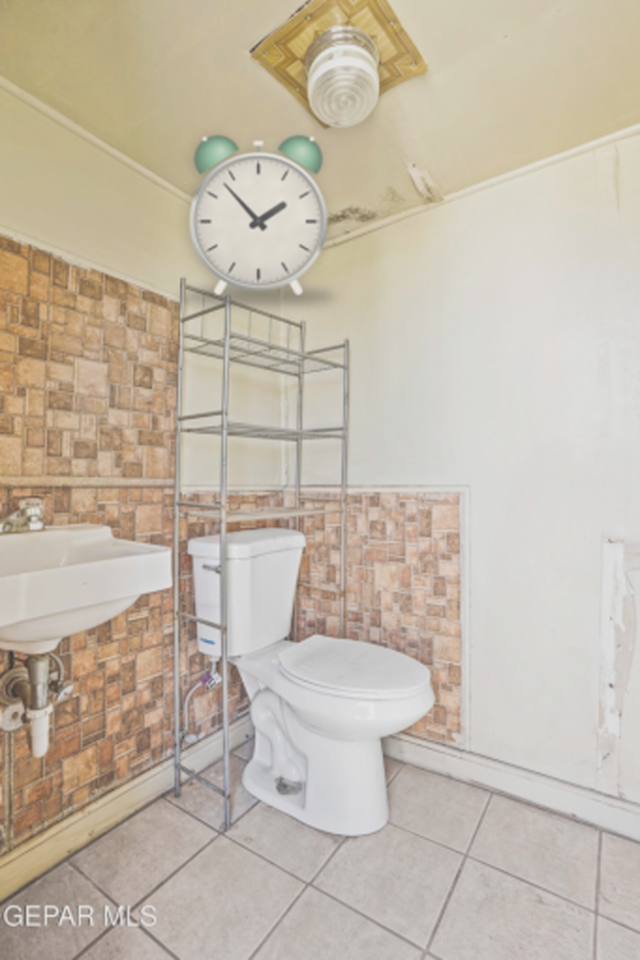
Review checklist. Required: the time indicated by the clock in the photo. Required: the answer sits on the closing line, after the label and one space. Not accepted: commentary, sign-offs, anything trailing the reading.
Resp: 1:53
